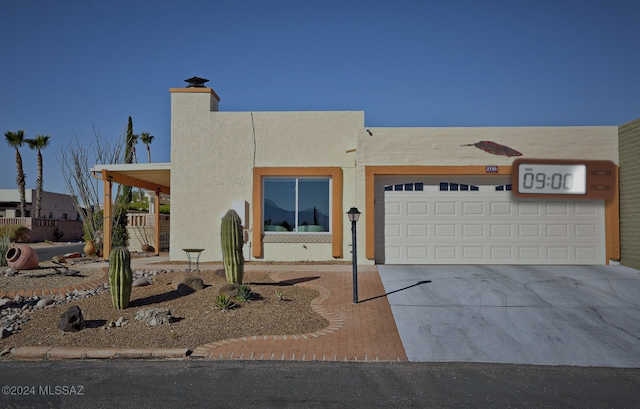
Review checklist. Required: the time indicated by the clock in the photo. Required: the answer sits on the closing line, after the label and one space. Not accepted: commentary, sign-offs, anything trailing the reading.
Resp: 9:00
